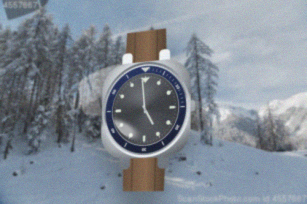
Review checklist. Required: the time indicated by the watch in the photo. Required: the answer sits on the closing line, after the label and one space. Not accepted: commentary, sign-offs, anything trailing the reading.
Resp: 4:59
